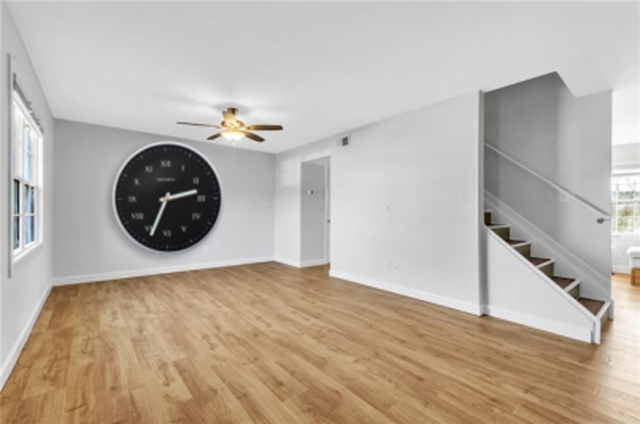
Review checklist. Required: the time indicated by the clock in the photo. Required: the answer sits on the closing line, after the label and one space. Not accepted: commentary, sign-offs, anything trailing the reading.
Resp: 2:34
